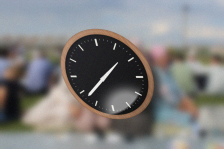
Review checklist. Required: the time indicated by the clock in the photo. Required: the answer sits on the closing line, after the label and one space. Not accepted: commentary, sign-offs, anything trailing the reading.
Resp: 1:38
